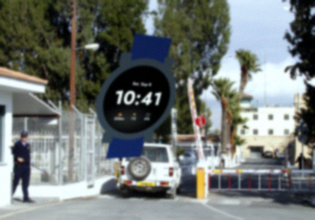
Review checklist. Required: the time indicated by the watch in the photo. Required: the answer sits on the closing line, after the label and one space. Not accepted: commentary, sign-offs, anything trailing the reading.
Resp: 10:41
